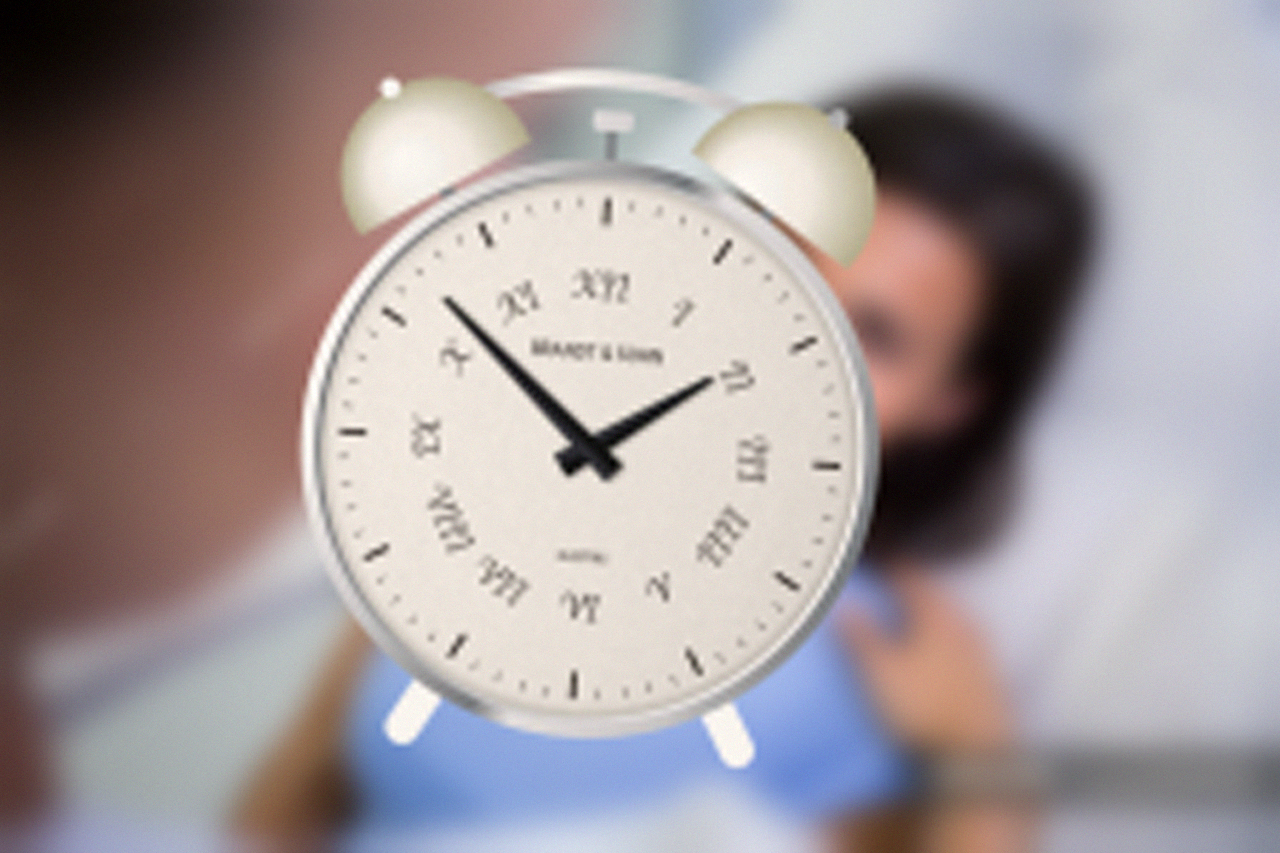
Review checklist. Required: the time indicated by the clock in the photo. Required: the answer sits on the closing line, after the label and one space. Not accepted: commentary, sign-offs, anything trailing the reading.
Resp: 1:52
